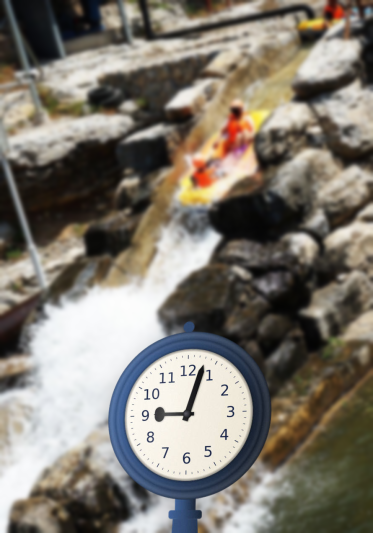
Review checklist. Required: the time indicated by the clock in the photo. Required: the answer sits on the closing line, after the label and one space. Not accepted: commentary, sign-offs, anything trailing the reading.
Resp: 9:03
